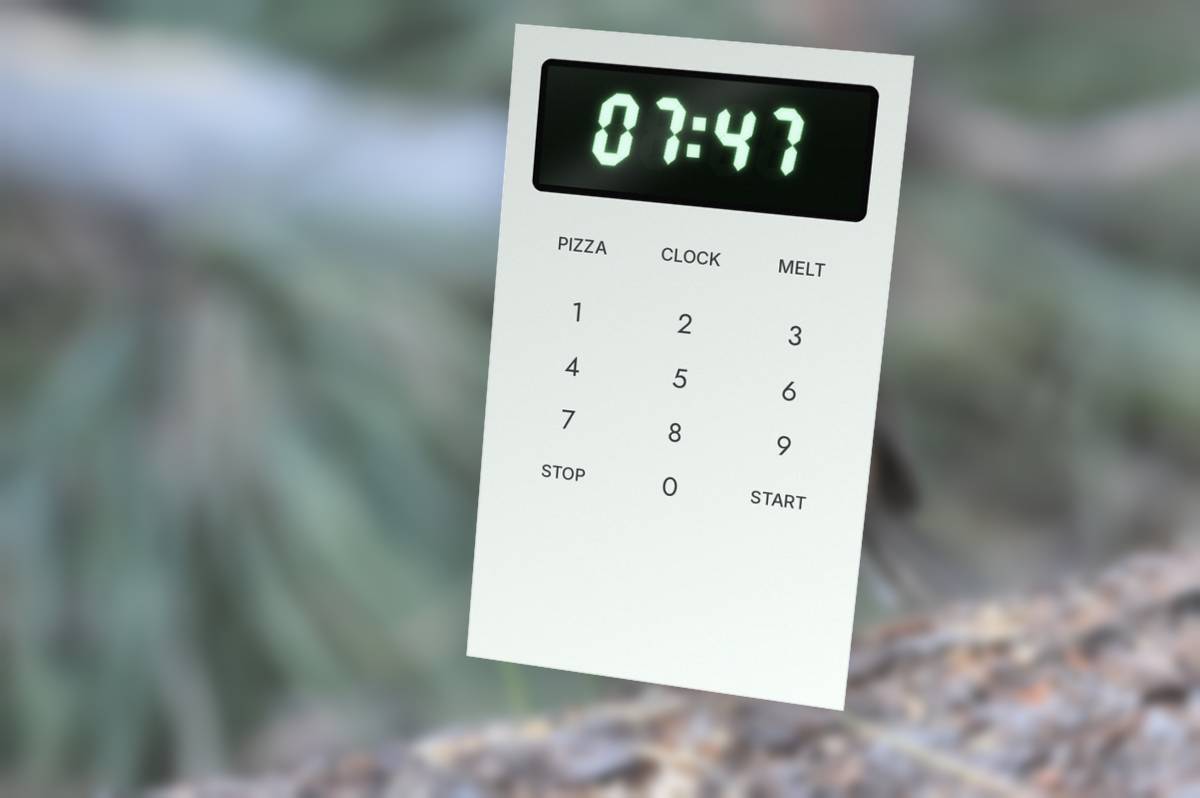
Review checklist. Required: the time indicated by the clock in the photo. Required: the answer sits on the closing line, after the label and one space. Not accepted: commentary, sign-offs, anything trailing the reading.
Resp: 7:47
